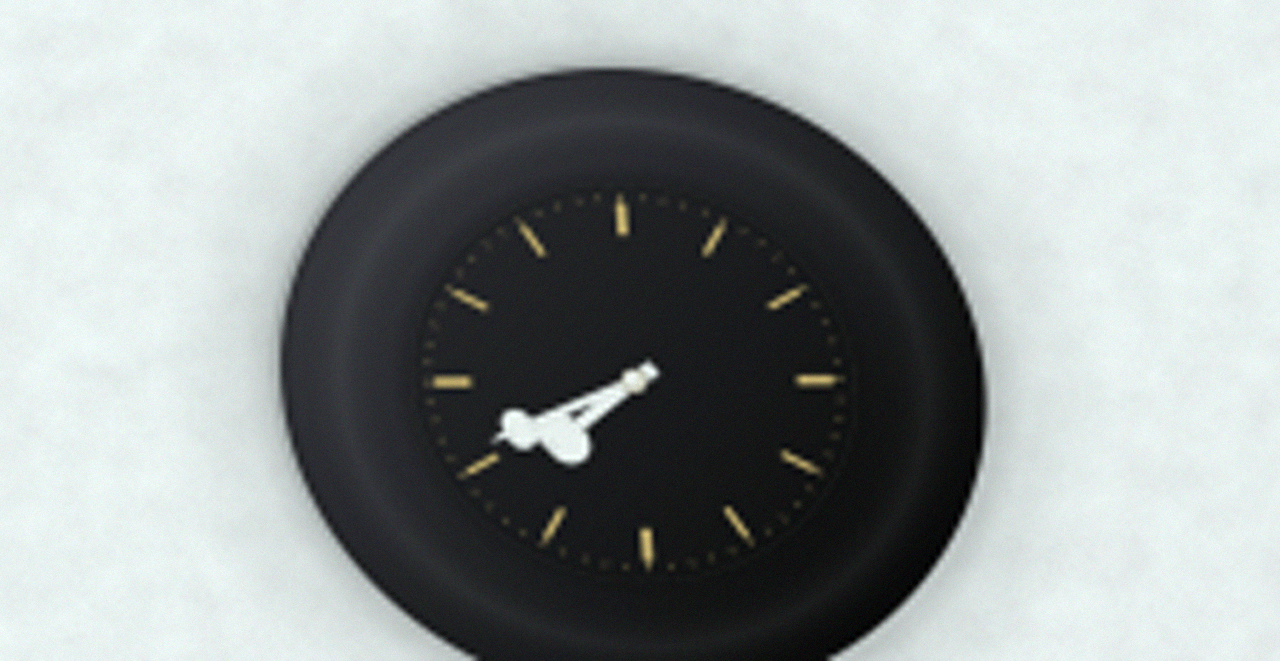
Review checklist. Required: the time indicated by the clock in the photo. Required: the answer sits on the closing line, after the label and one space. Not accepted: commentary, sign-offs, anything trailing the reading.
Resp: 7:41
